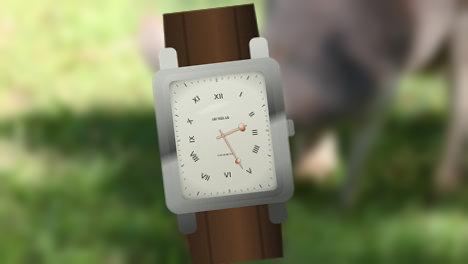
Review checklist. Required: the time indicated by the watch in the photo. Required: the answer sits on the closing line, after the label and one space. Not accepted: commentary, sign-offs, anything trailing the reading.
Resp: 2:26
